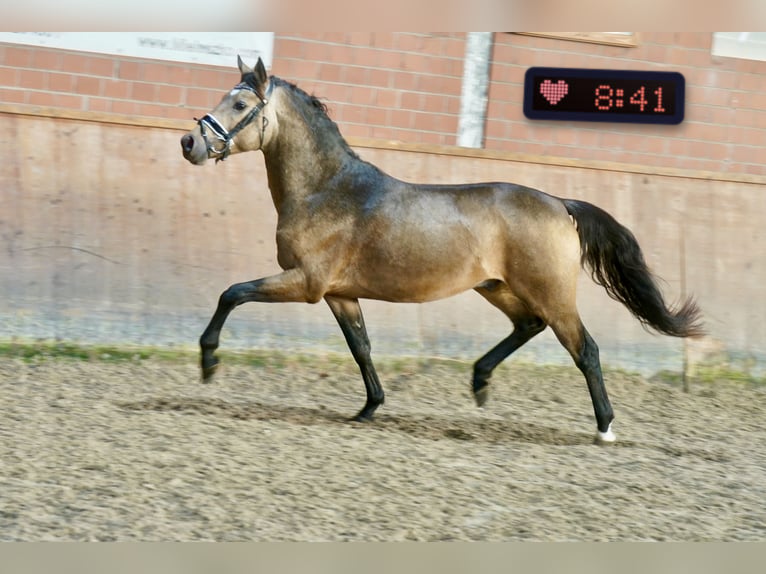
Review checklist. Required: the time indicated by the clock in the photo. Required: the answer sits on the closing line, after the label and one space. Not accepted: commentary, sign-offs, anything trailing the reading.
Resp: 8:41
